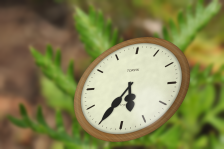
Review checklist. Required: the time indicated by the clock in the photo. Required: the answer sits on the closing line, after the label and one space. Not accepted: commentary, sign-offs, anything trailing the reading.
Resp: 5:35
